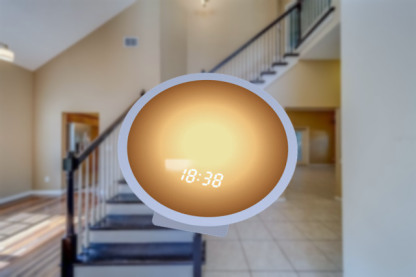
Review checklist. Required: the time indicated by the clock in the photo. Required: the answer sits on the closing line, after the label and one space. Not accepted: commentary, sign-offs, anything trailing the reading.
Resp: 18:38
